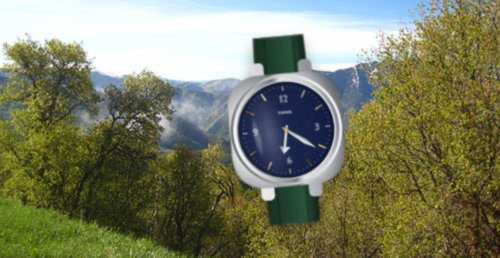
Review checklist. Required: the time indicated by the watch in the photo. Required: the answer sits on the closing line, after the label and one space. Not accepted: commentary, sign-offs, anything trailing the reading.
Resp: 6:21
